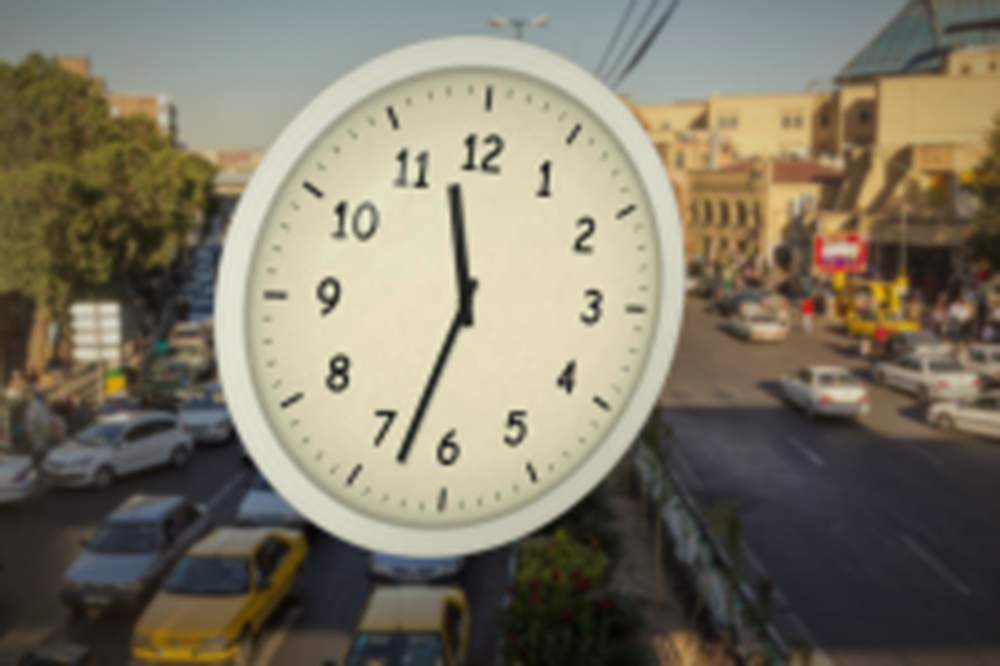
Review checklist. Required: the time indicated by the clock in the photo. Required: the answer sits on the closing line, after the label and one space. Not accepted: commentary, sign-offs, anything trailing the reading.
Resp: 11:33
